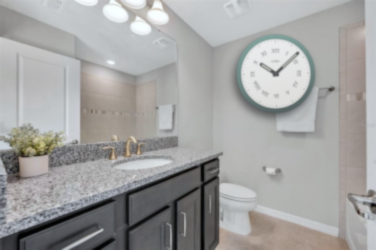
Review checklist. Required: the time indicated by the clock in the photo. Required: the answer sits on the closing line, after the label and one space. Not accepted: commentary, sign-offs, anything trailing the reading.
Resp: 10:08
